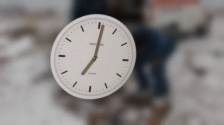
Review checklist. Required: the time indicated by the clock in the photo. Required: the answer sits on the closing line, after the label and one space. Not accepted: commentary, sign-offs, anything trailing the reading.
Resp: 7:01
